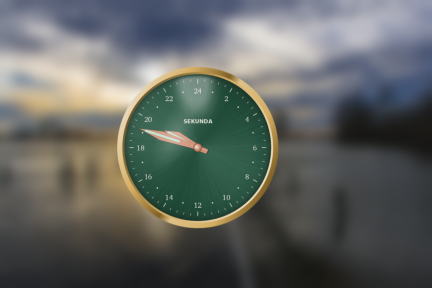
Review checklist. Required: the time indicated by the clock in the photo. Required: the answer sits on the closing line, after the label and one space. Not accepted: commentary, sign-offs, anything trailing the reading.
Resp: 19:48
